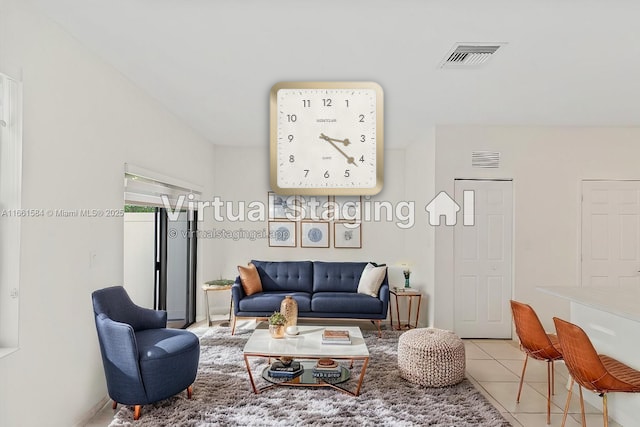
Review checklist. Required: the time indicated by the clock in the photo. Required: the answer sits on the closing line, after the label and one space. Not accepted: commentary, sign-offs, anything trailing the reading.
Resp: 3:22
